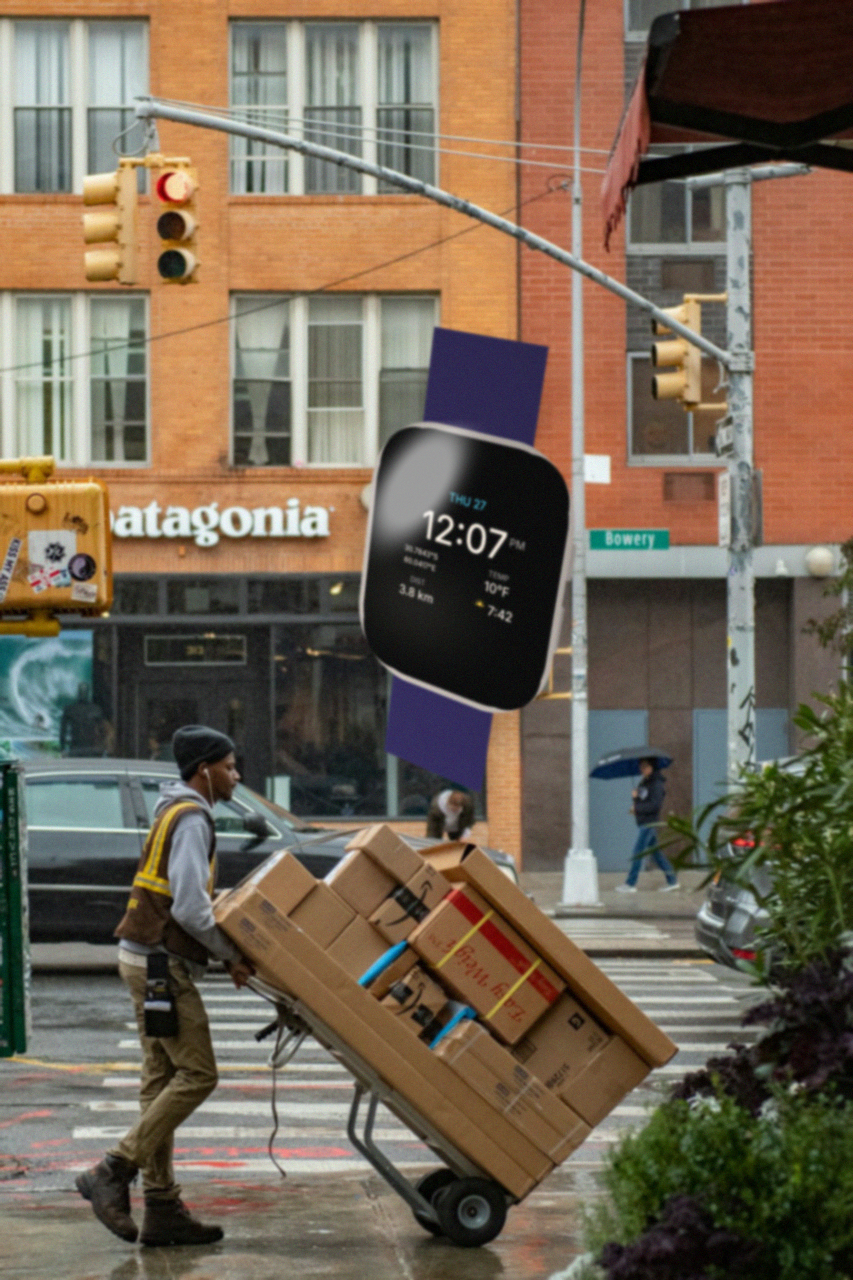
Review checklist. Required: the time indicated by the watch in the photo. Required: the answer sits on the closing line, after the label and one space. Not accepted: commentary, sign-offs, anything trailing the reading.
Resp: 12:07
